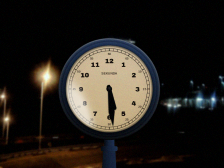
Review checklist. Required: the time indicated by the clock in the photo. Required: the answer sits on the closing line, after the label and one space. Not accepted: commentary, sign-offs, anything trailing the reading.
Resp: 5:29
